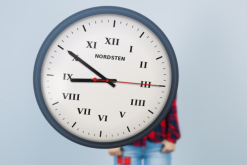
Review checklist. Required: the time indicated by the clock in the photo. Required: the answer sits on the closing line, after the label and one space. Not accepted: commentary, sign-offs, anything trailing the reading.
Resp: 8:50:15
